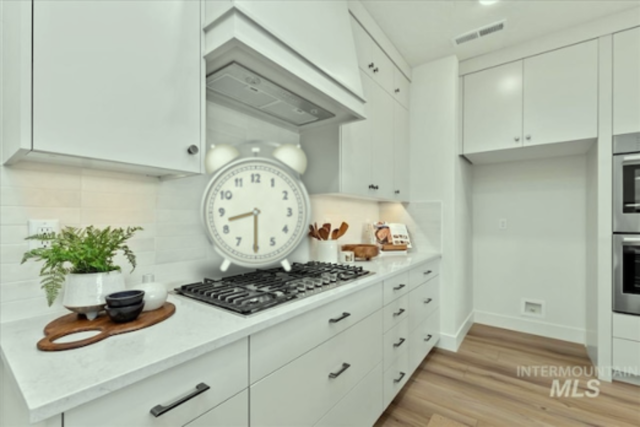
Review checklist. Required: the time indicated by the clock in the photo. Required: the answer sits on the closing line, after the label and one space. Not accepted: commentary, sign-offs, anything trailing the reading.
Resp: 8:30
